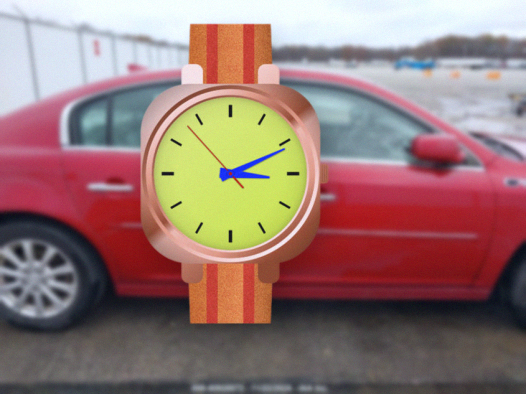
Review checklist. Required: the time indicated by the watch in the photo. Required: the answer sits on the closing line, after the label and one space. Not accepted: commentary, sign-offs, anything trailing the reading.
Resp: 3:10:53
